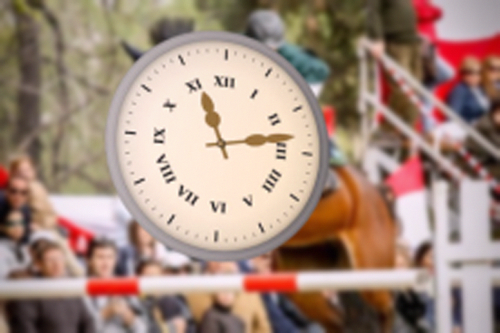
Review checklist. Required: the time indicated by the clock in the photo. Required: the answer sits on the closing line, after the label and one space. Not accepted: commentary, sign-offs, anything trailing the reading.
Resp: 11:13
